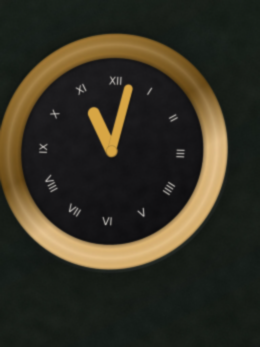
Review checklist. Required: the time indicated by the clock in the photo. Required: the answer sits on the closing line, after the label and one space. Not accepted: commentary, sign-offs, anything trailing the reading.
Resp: 11:02
